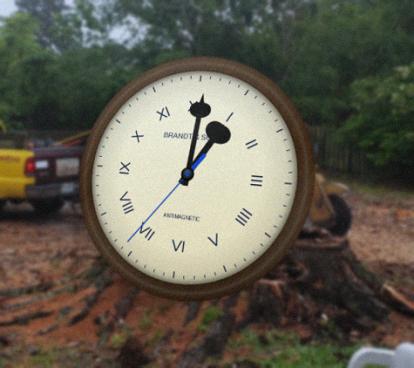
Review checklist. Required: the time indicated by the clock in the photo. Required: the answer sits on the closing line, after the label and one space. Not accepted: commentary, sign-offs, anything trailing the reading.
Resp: 1:00:36
